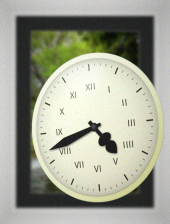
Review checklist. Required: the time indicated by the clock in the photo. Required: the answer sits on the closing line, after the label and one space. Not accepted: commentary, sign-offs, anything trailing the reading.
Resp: 4:42
